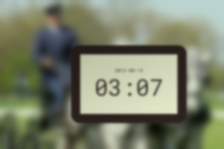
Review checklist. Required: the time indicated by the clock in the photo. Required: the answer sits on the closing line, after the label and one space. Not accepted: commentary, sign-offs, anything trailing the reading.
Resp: 3:07
